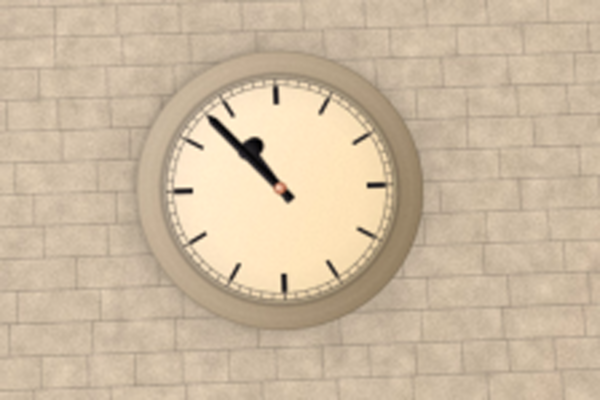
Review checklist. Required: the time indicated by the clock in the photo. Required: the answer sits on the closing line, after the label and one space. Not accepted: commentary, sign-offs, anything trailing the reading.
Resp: 10:53
